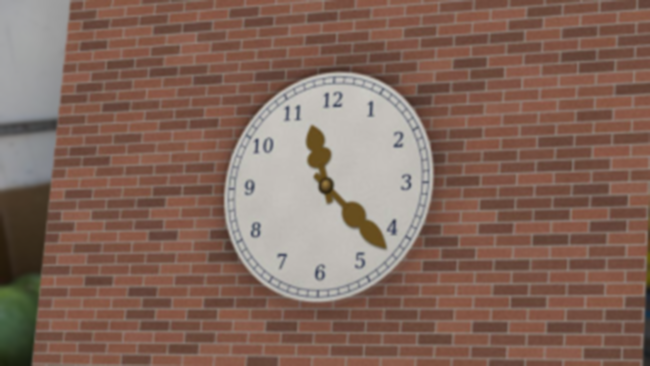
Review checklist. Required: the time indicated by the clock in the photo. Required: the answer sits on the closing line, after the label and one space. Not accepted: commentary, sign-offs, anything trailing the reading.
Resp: 11:22
